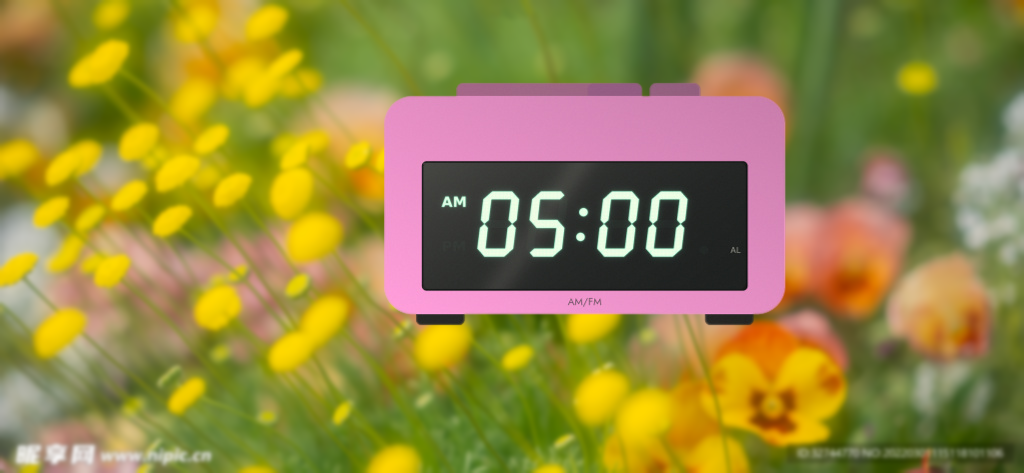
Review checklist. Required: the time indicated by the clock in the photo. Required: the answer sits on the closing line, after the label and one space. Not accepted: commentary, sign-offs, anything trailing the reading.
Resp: 5:00
